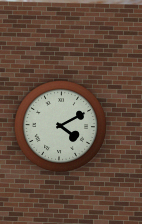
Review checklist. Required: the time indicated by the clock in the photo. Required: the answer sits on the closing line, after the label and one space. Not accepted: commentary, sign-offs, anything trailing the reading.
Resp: 4:10
